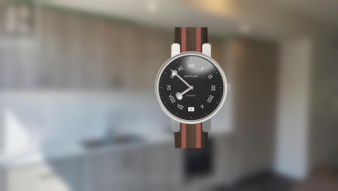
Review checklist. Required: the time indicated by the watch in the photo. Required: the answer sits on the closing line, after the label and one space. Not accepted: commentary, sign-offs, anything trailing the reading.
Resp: 7:52
